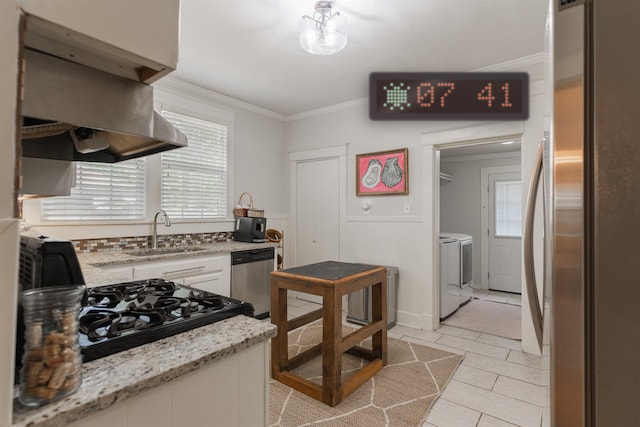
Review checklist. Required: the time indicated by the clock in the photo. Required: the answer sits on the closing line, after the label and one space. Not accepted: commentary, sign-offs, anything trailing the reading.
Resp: 7:41
